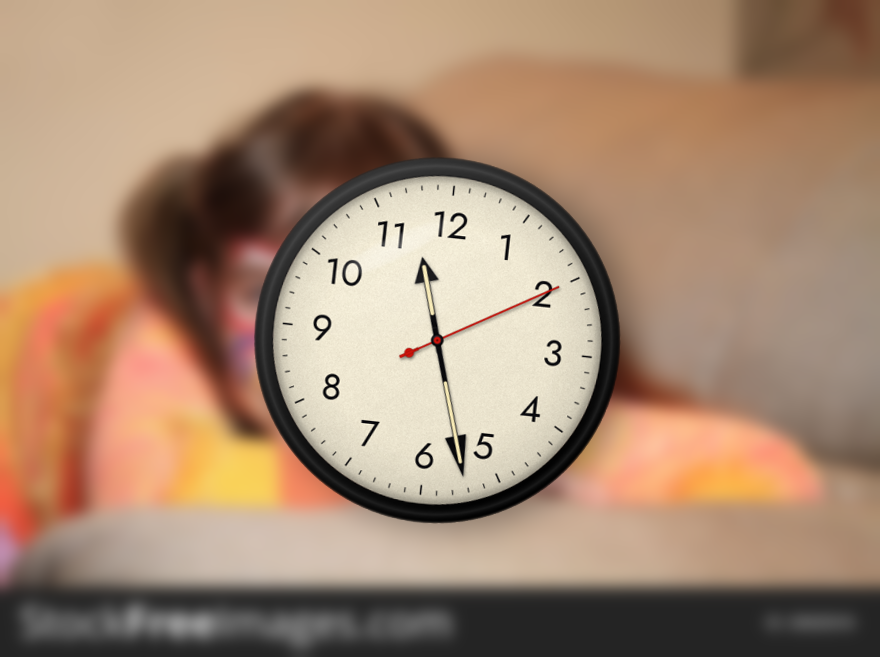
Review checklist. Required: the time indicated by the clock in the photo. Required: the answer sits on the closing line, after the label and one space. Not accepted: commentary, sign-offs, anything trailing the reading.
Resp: 11:27:10
